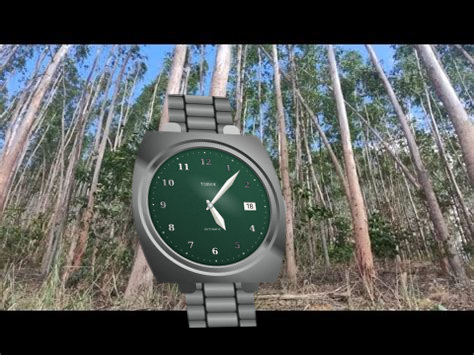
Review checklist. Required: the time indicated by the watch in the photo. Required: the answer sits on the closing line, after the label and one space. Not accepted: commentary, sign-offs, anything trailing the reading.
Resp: 5:07
